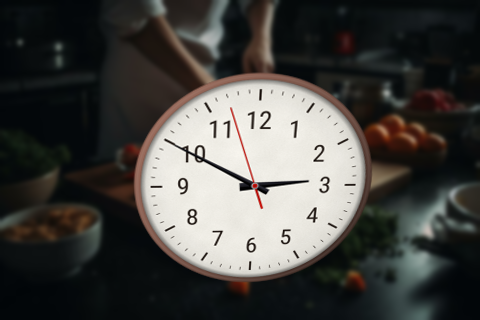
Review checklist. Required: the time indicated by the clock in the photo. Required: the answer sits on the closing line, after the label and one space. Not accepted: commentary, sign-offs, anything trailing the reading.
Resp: 2:49:57
